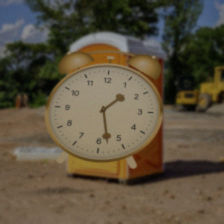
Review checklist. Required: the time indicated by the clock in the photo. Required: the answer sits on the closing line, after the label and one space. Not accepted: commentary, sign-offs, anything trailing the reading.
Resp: 1:28
